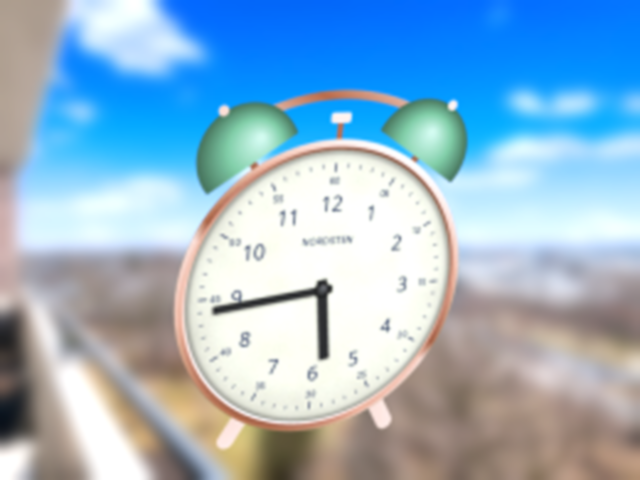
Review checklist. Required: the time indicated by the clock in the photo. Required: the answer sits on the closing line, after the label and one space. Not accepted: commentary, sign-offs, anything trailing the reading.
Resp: 5:44
